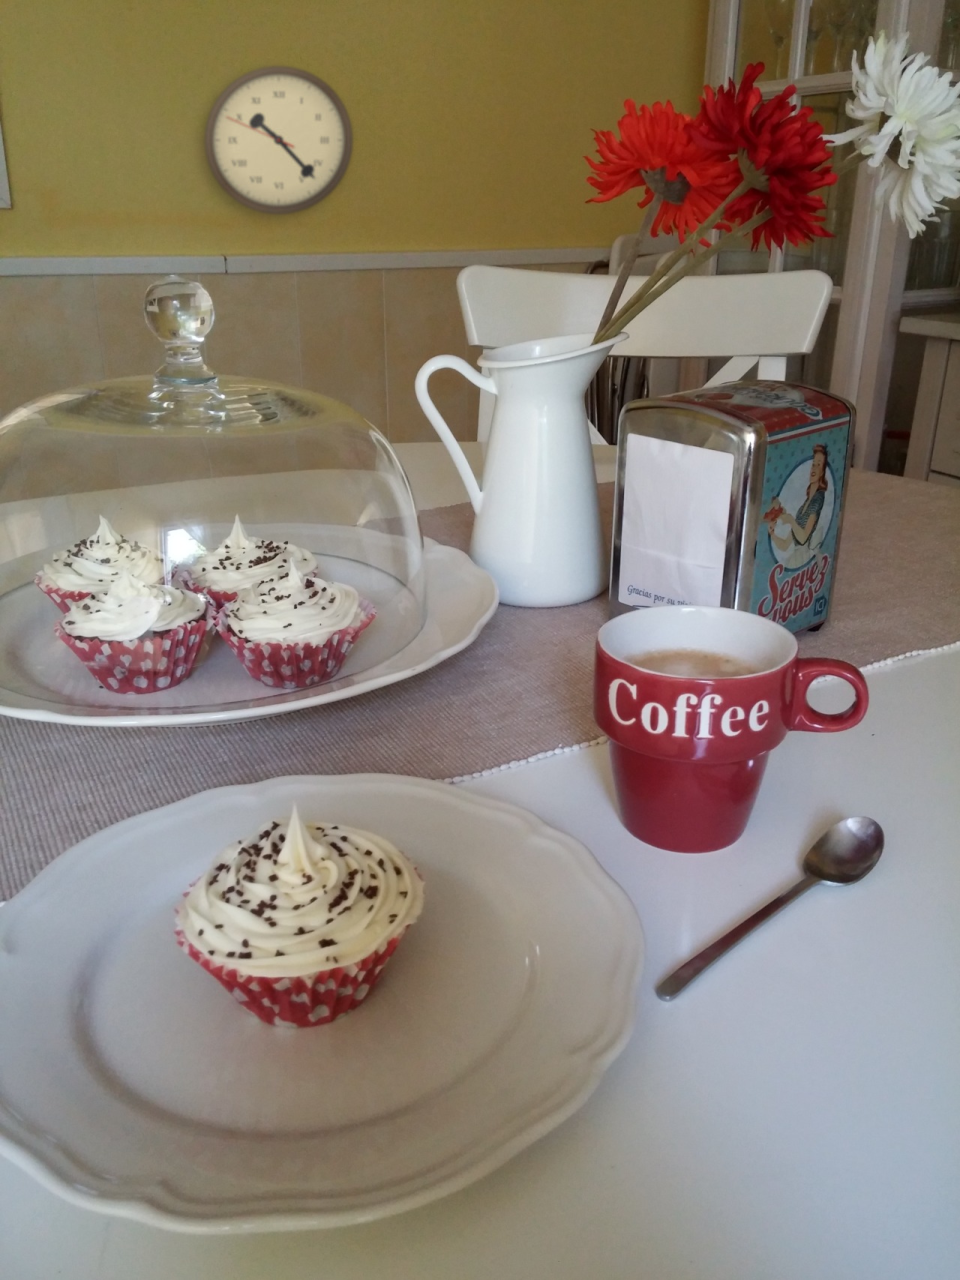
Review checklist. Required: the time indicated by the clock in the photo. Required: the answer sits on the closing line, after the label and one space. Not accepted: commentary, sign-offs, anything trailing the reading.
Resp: 10:22:49
